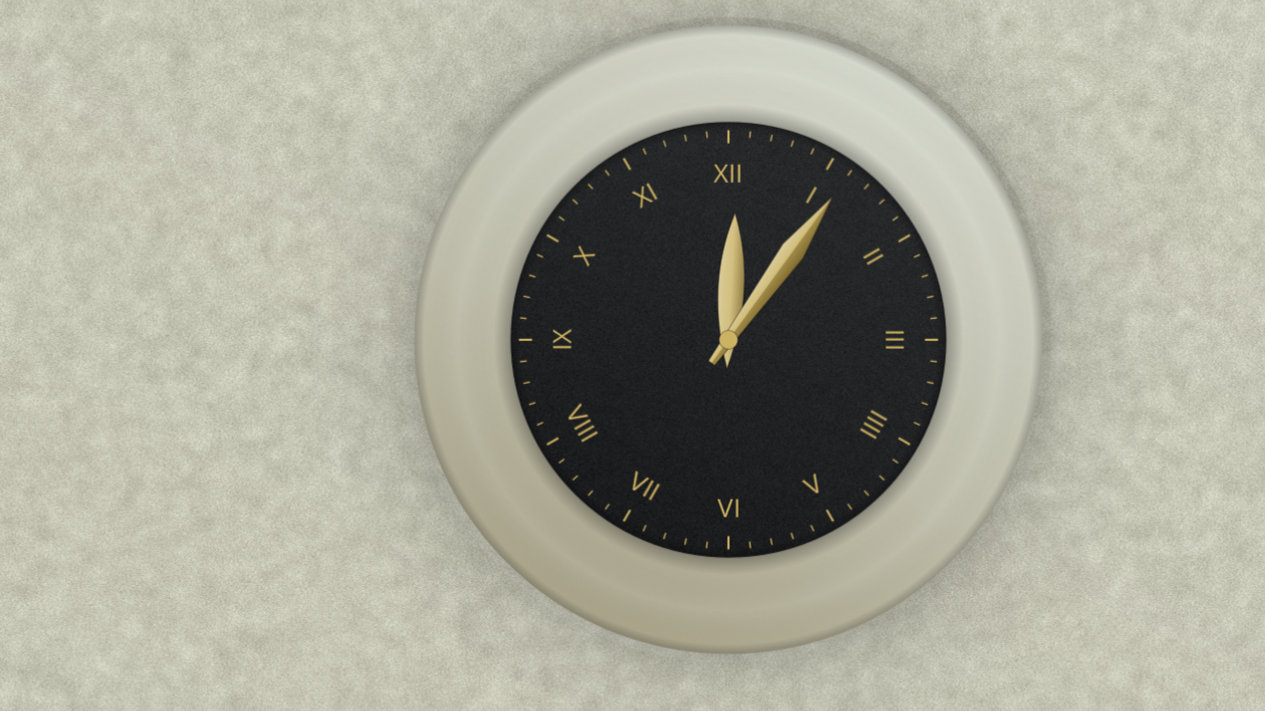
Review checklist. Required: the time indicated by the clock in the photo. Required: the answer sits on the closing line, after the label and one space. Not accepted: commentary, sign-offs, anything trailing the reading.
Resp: 12:06
